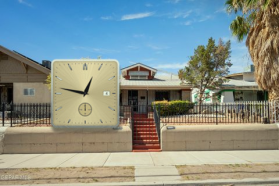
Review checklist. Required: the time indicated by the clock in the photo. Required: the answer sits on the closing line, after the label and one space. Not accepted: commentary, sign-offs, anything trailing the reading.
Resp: 12:47
